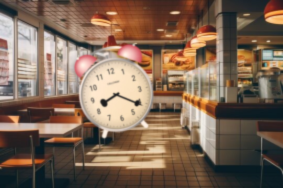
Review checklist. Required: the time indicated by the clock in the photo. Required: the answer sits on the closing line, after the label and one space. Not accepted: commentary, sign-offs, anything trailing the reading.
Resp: 8:21
